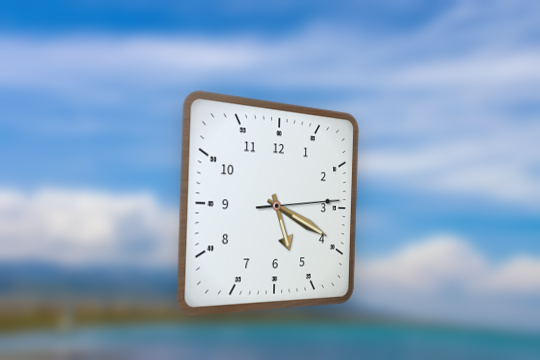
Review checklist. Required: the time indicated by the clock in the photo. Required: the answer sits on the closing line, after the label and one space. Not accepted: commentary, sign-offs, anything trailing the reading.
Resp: 5:19:14
